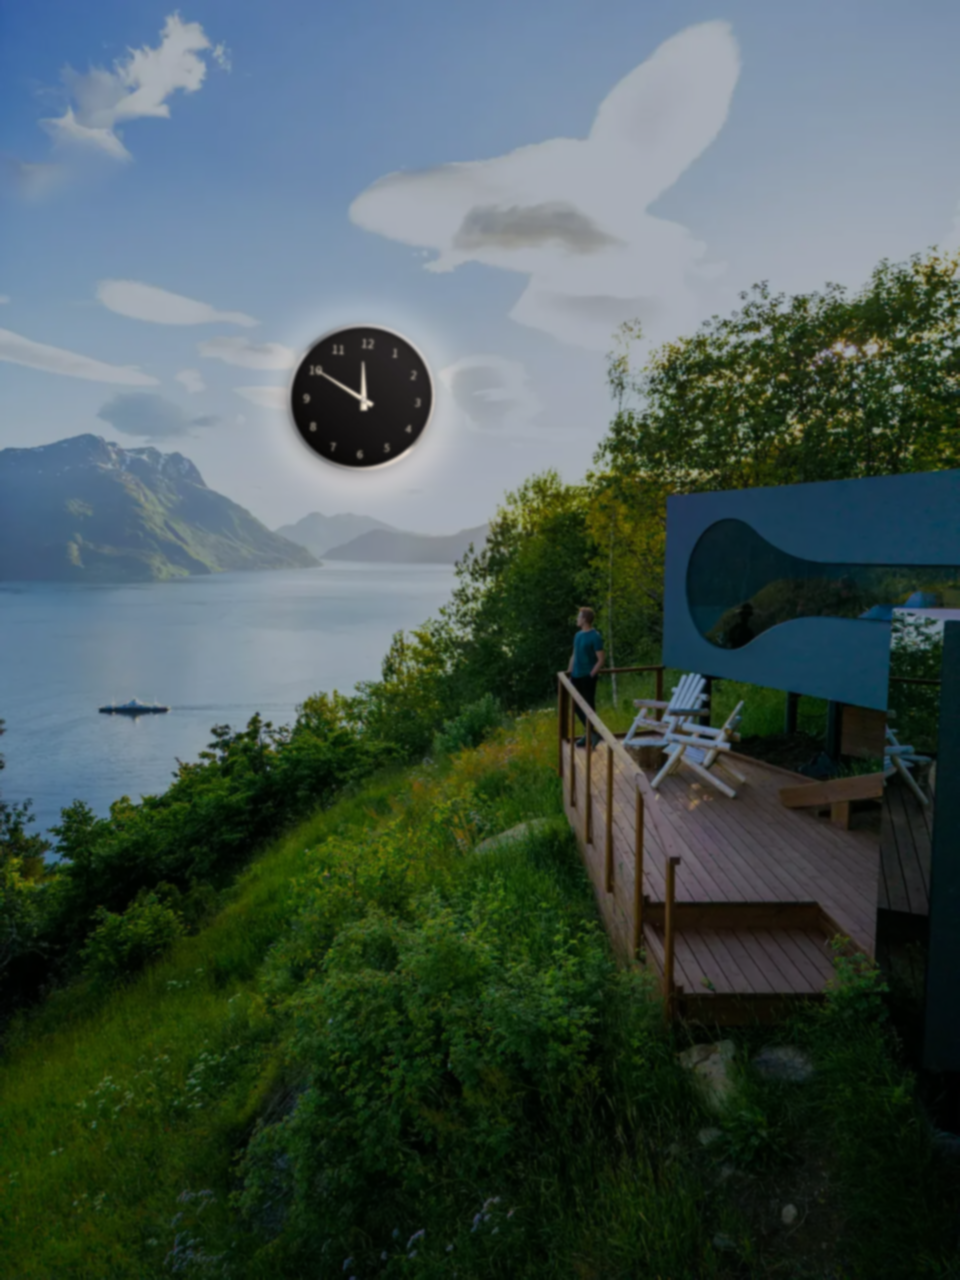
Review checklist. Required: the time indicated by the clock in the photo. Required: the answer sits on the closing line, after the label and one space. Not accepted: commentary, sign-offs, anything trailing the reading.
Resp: 11:50
